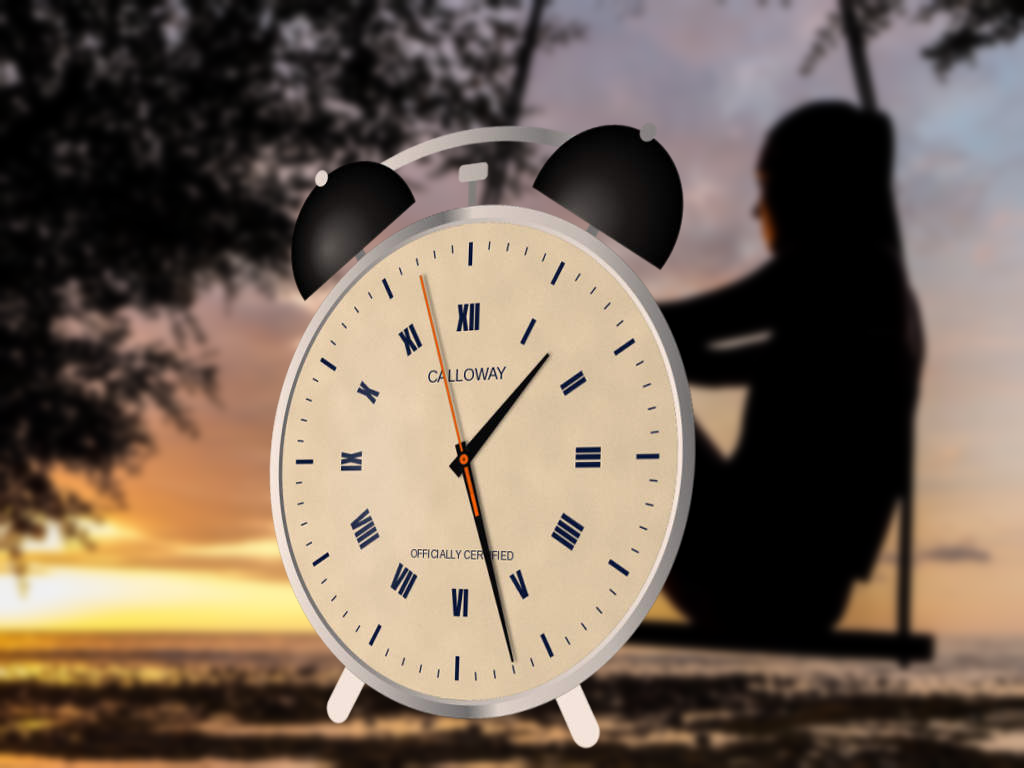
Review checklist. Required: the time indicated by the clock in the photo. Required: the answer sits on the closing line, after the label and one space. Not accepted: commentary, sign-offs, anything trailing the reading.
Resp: 1:26:57
